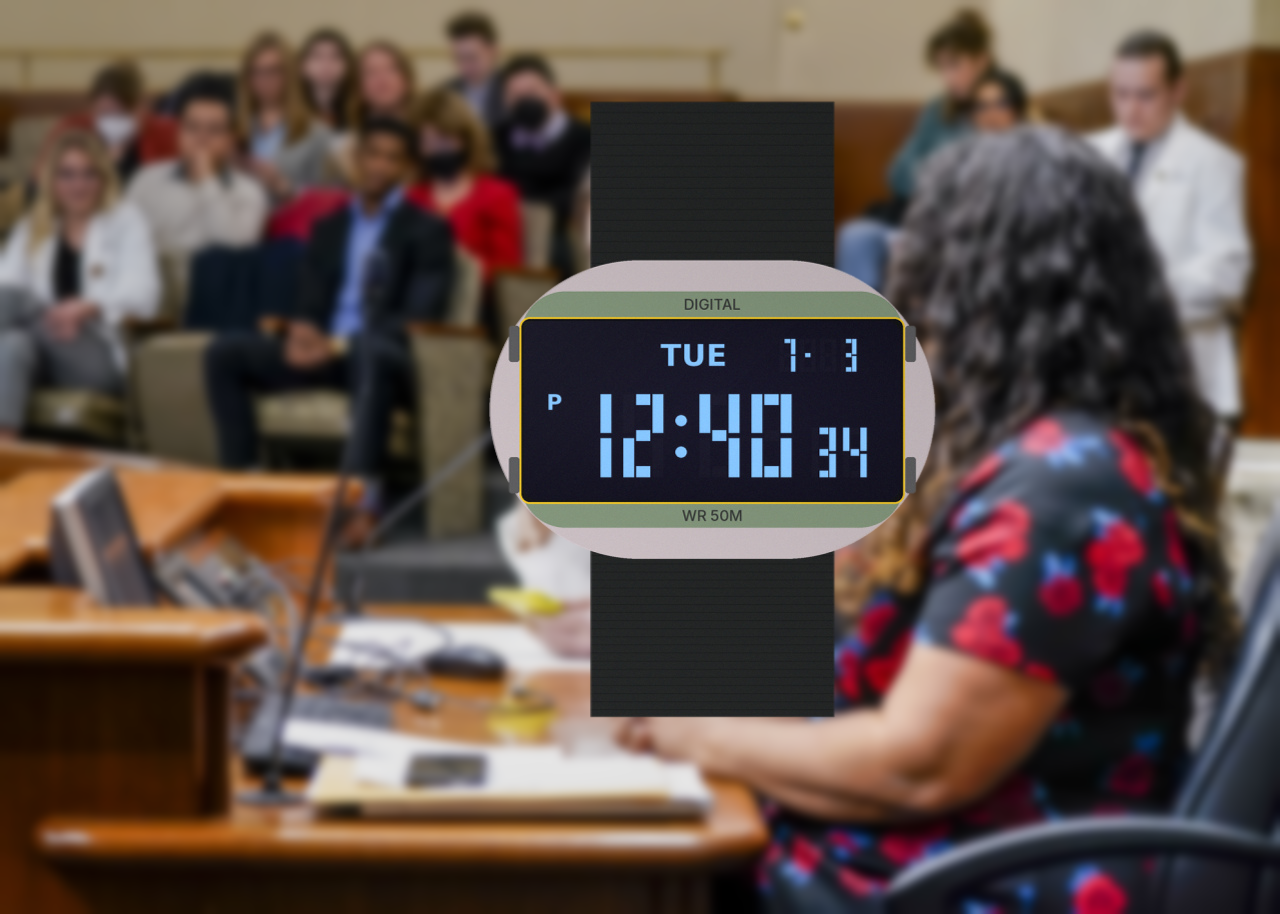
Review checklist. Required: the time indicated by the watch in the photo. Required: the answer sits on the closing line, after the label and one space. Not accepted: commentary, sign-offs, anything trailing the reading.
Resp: 12:40:34
